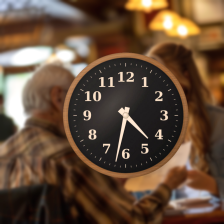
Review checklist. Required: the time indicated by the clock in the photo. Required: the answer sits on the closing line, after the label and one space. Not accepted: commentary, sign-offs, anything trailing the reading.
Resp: 4:32
